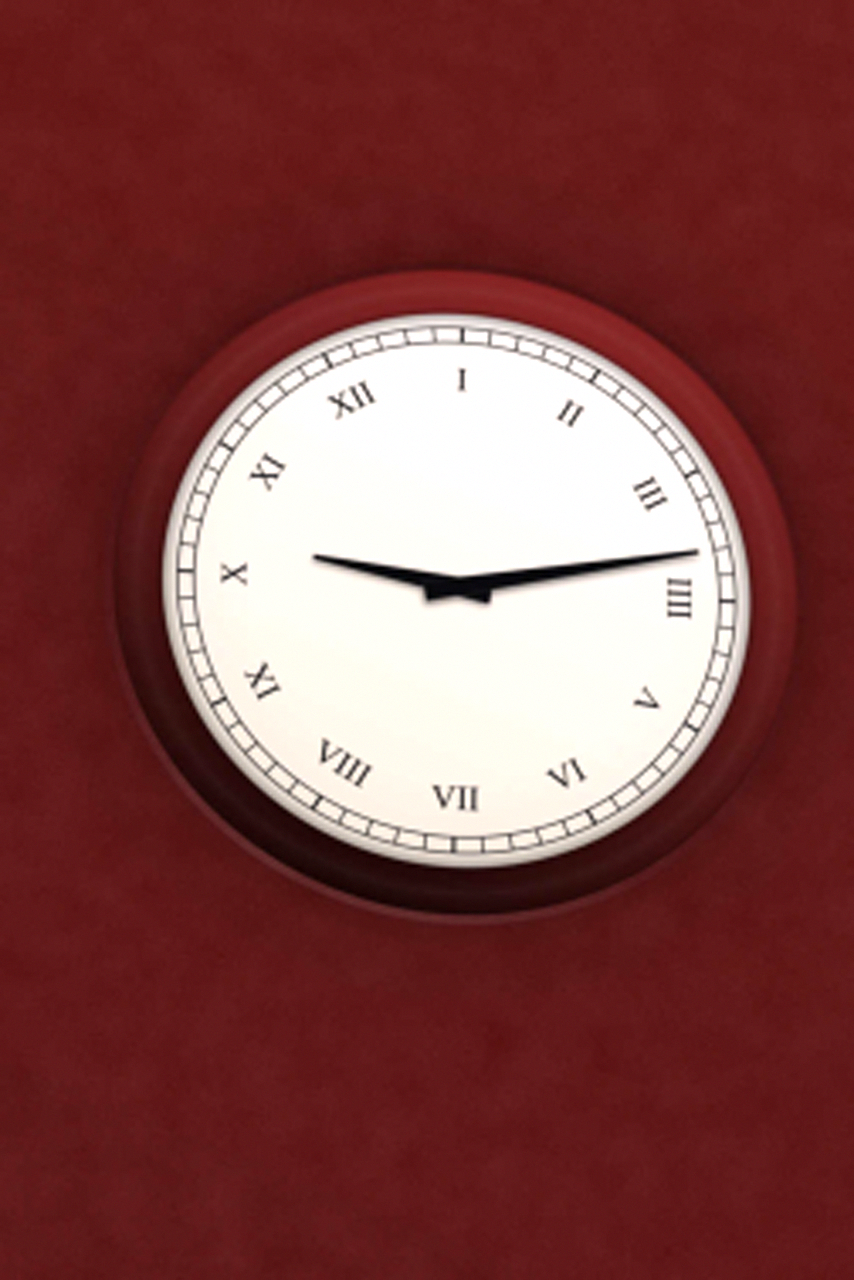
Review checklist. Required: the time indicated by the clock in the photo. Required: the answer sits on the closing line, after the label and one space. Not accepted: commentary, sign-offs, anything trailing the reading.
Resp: 10:18
